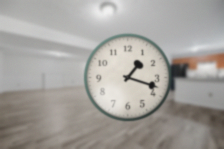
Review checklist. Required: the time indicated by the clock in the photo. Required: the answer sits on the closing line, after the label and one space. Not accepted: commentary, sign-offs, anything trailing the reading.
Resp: 1:18
